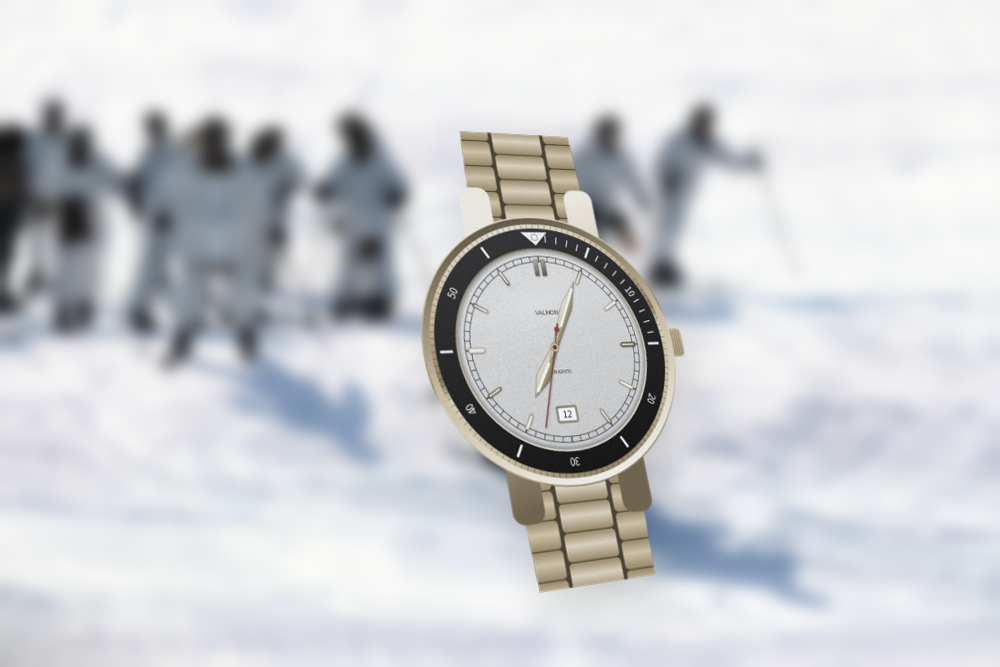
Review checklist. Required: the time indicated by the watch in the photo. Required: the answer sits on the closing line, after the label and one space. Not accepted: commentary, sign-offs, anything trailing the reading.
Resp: 7:04:33
